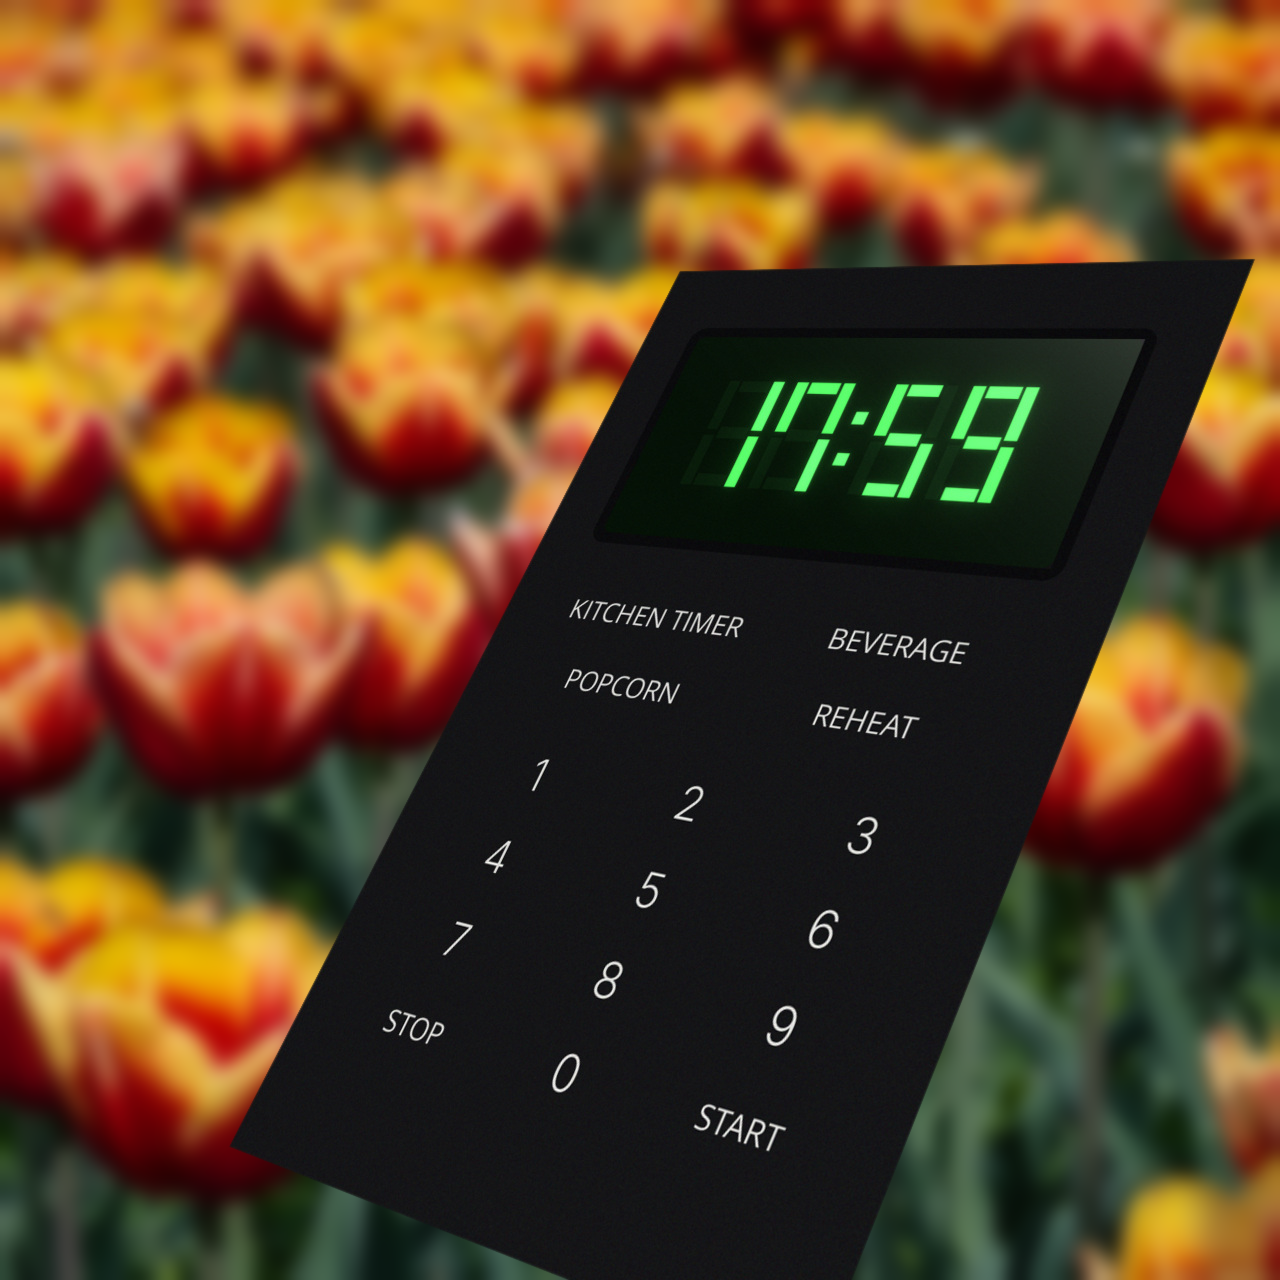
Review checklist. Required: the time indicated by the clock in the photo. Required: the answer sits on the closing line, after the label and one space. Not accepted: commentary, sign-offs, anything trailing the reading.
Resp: 17:59
